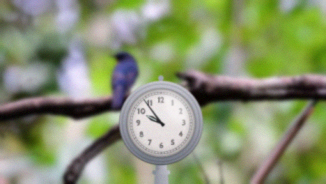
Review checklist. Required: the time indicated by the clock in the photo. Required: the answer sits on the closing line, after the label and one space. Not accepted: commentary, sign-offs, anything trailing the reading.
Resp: 9:54
